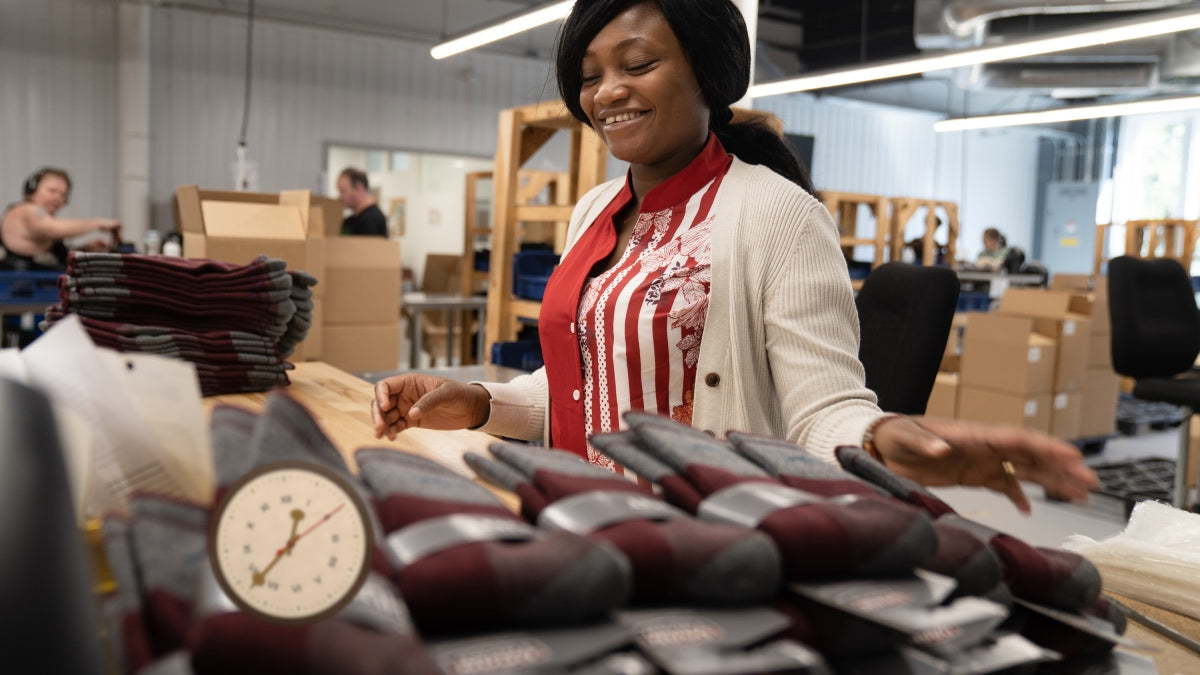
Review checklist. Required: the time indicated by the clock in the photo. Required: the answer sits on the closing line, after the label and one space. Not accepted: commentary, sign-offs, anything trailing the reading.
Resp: 12:38:10
